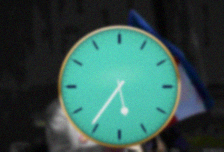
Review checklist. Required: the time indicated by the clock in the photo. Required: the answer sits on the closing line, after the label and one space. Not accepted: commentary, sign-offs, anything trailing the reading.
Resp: 5:36
